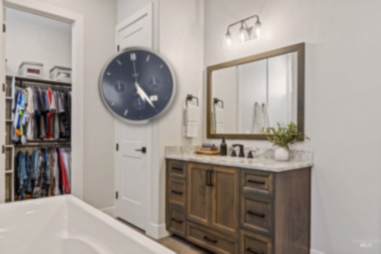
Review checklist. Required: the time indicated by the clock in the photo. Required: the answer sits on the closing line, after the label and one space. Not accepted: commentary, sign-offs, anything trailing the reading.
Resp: 5:25
